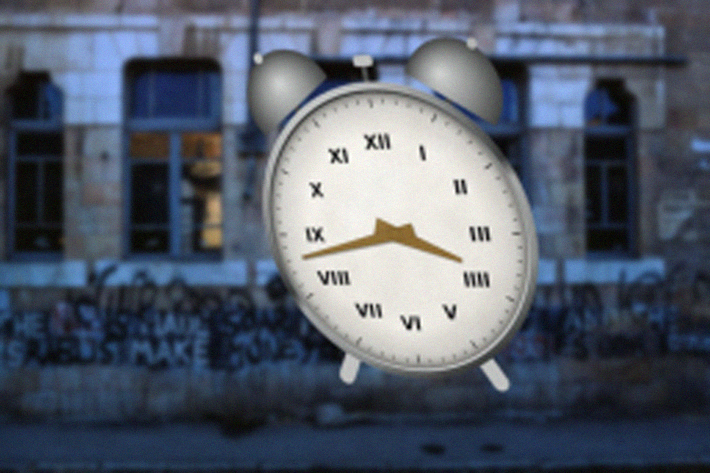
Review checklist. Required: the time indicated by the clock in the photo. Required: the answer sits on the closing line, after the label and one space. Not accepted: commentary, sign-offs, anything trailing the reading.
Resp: 3:43
